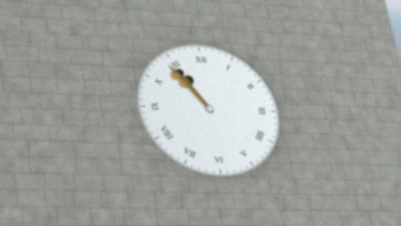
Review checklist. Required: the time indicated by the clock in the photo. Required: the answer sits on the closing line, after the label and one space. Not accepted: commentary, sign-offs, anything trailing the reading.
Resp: 10:54
